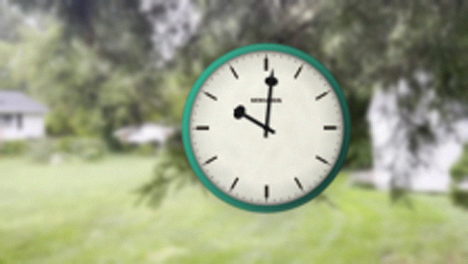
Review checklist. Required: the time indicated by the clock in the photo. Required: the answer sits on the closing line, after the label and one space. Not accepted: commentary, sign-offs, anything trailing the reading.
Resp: 10:01
